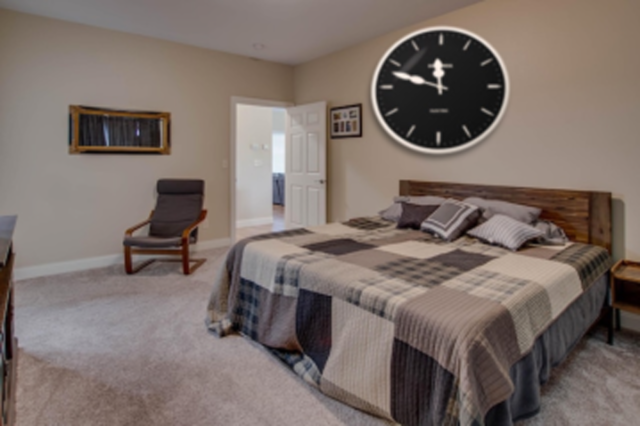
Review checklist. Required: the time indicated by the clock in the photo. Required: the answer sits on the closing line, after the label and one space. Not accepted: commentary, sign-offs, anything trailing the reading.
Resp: 11:48
